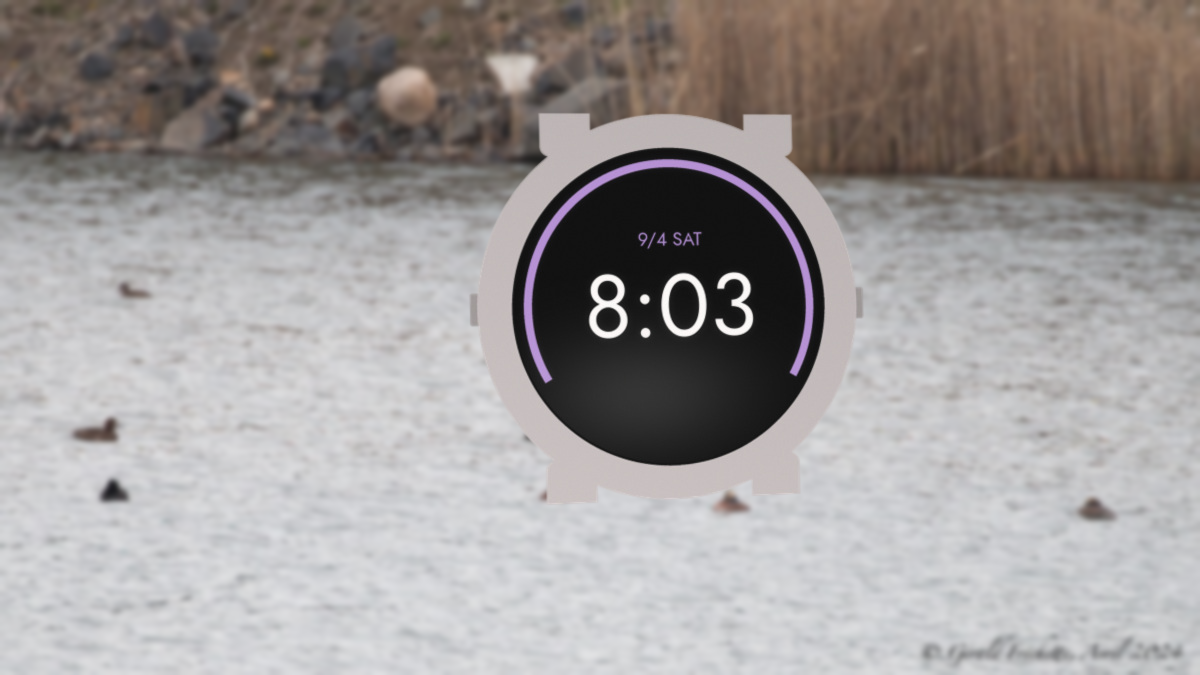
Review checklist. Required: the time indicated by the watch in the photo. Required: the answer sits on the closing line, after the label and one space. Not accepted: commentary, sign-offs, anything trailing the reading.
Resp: 8:03
